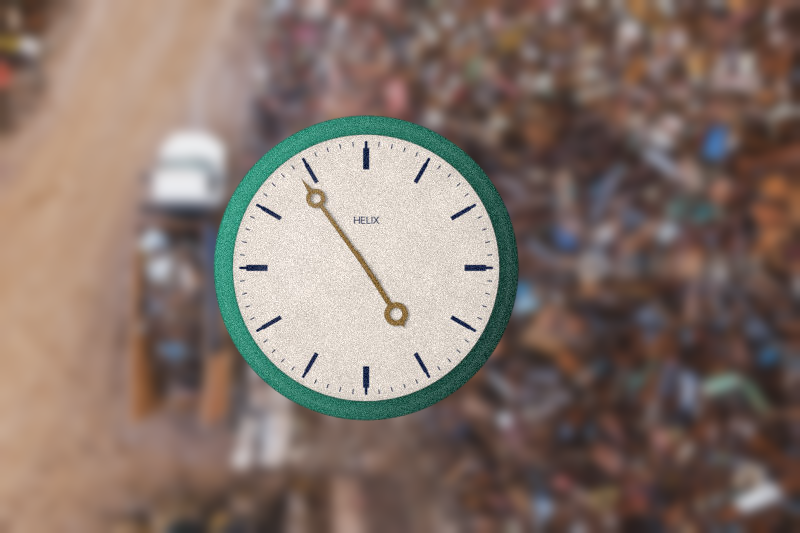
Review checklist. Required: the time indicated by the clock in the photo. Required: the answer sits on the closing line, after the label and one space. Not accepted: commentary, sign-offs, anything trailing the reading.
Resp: 4:54
